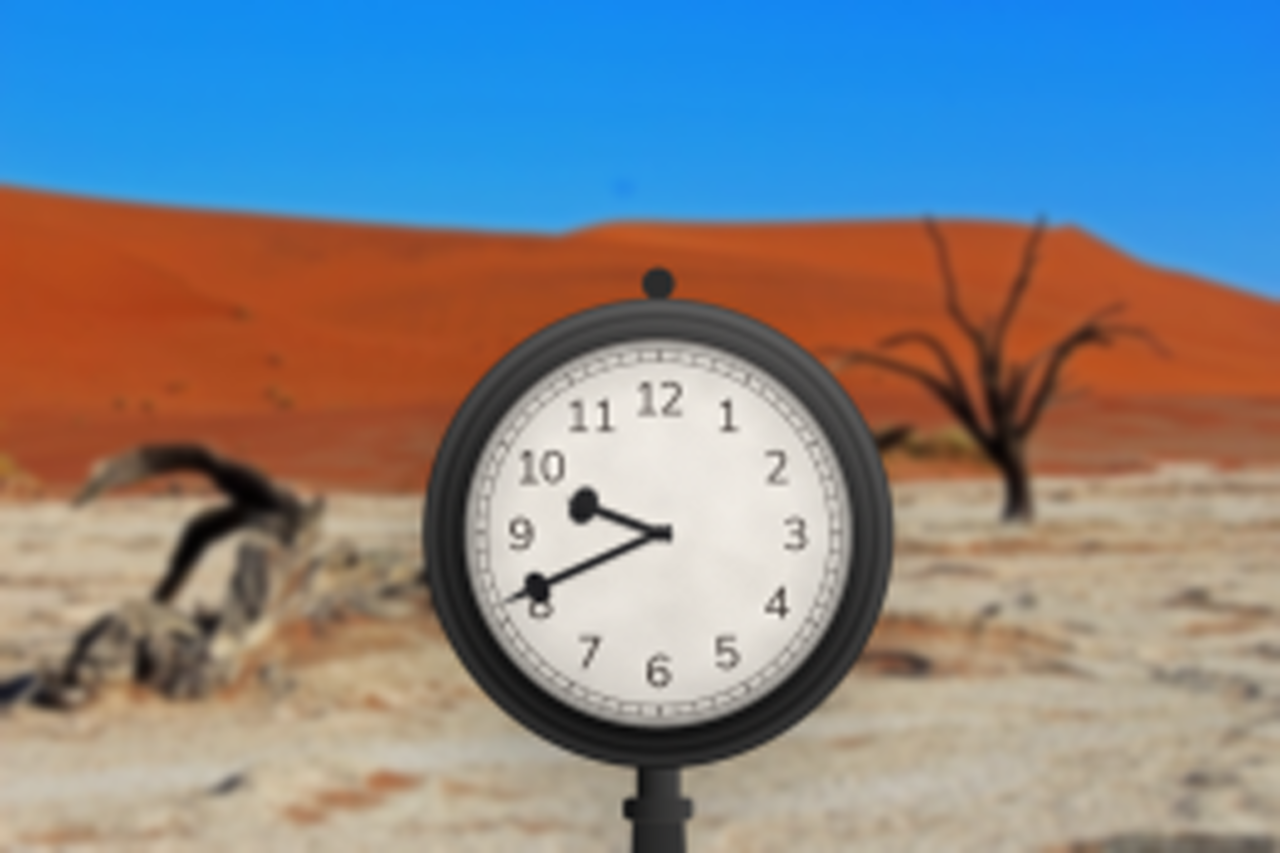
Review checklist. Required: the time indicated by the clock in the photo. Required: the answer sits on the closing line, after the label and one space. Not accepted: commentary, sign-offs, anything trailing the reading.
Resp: 9:41
